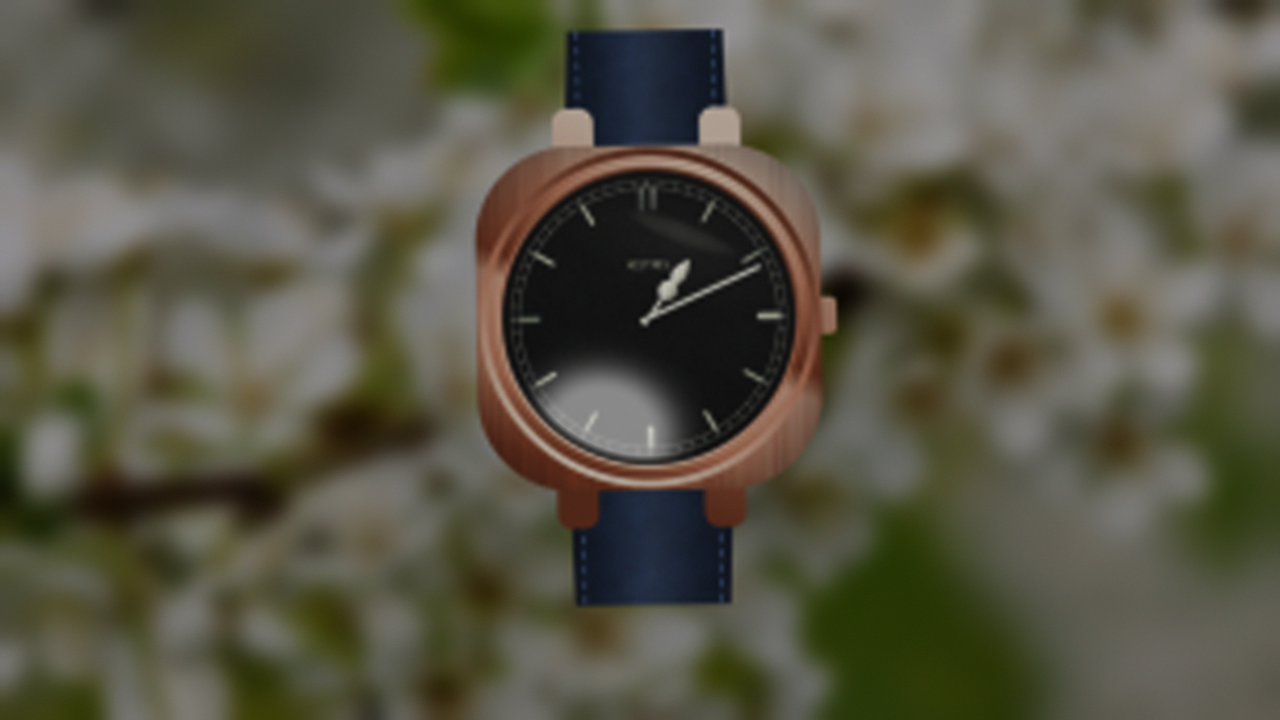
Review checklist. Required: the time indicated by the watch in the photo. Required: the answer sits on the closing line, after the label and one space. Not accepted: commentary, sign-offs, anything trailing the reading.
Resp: 1:11
